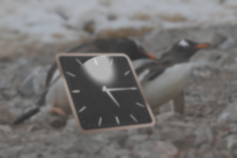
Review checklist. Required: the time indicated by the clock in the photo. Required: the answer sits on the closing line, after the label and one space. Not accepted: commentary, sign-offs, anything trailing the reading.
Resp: 5:15
